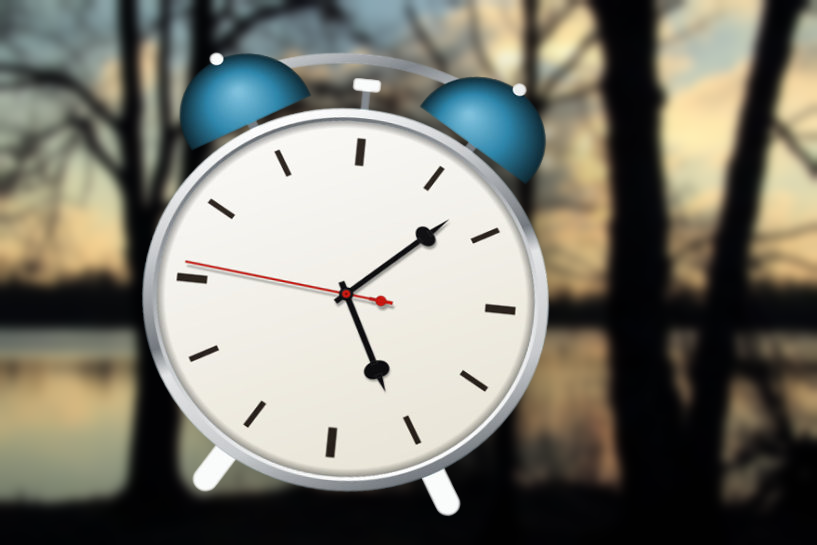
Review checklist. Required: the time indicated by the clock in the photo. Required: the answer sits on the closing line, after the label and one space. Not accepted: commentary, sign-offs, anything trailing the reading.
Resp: 5:07:46
